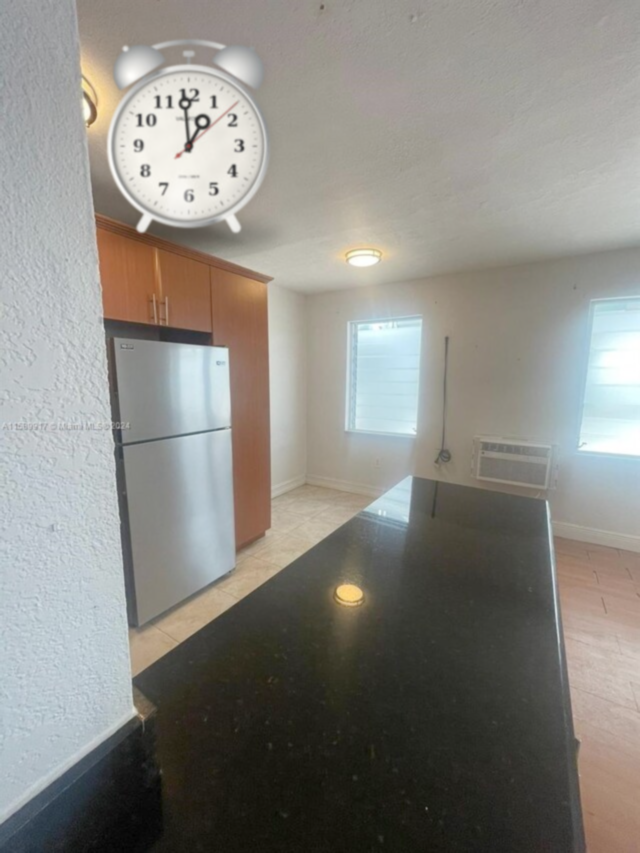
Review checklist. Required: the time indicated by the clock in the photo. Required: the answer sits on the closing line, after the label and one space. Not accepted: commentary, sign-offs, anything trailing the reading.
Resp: 12:59:08
